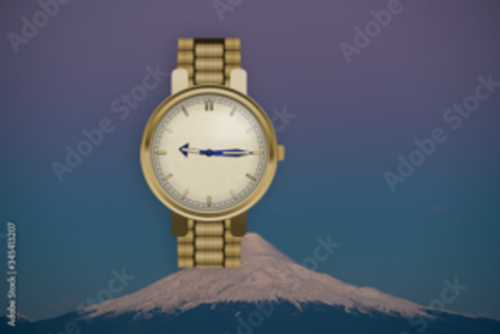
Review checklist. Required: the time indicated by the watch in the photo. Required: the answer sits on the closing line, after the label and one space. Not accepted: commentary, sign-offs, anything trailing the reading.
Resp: 9:15
